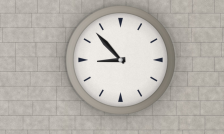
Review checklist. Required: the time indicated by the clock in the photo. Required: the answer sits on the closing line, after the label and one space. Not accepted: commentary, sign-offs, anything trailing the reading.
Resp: 8:53
